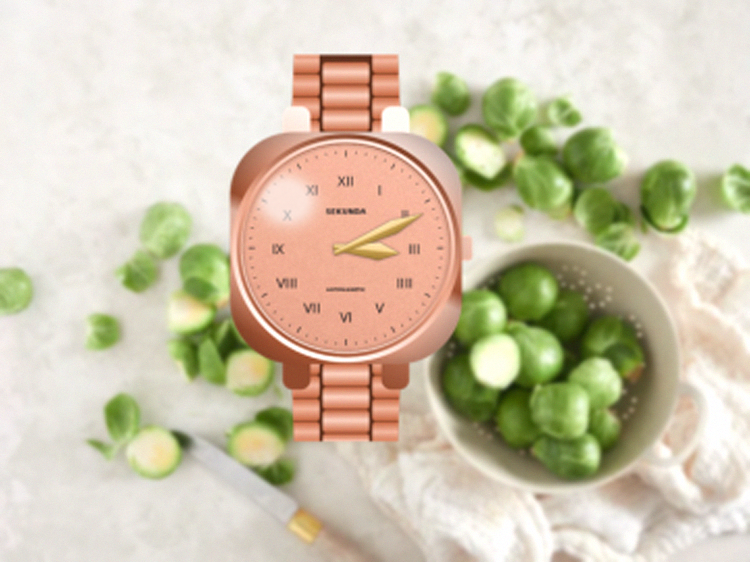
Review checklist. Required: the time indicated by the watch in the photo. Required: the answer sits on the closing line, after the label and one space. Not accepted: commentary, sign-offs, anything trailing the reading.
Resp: 3:11
